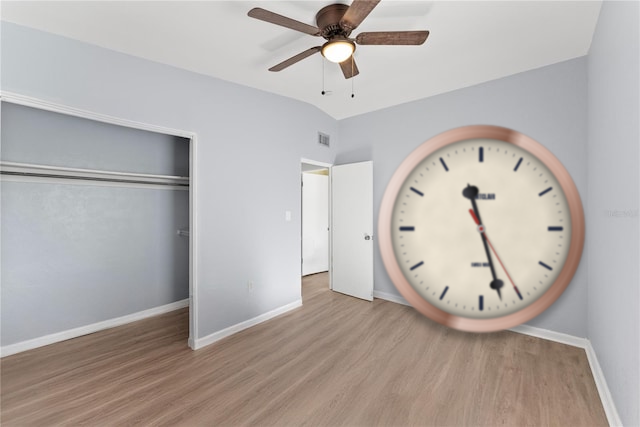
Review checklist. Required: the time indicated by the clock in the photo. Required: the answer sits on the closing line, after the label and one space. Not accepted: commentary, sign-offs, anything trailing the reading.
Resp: 11:27:25
